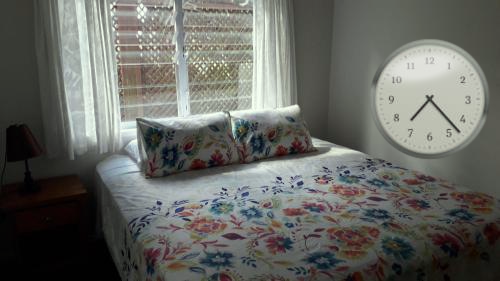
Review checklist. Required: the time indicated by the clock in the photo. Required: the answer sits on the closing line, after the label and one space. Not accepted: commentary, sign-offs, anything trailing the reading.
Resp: 7:23
